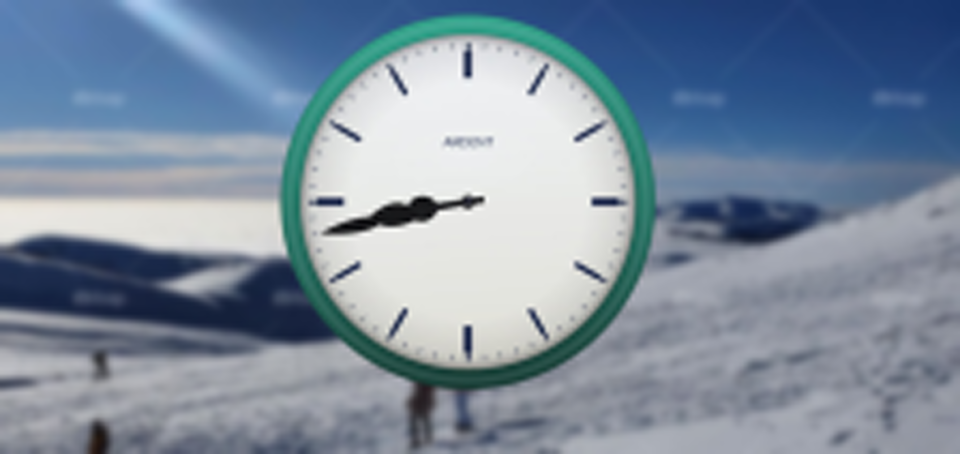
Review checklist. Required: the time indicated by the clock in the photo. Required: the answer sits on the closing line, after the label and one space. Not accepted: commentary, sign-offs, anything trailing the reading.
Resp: 8:43
